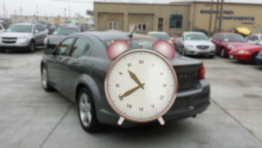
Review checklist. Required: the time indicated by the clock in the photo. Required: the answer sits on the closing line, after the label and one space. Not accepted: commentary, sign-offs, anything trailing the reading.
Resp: 10:40
